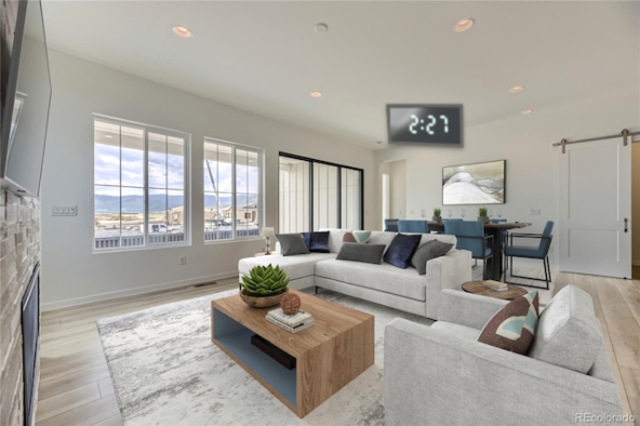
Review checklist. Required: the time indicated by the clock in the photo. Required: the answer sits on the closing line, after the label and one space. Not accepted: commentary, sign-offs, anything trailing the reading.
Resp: 2:27
